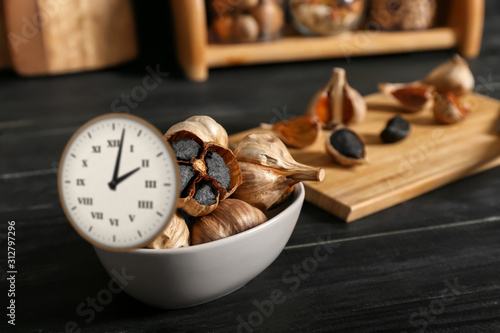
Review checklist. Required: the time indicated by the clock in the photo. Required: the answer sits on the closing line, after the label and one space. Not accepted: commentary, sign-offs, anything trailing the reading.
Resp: 2:02
